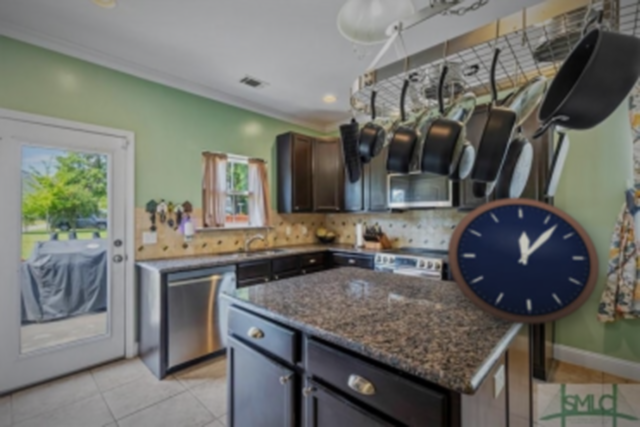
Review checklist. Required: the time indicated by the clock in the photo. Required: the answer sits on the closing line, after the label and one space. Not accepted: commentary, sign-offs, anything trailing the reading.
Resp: 12:07
